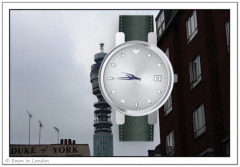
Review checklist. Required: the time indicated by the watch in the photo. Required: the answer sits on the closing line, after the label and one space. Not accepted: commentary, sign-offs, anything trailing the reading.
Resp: 9:45
